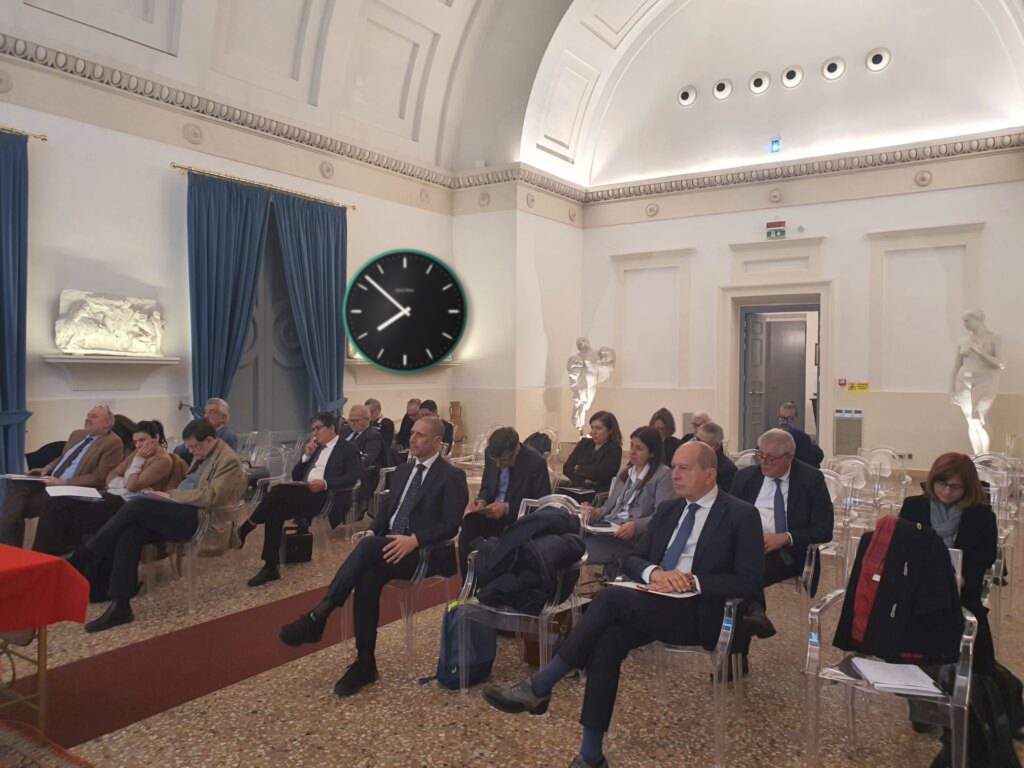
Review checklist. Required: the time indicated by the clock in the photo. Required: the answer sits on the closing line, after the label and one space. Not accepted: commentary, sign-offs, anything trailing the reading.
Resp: 7:52
